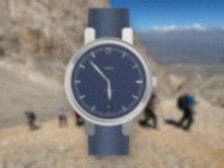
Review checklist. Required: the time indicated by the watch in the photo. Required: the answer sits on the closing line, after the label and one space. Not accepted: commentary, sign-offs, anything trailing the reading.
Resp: 5:53
